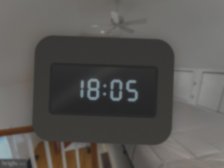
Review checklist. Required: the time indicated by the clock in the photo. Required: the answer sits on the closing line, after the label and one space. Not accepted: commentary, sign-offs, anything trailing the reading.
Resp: 18:05
